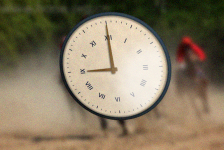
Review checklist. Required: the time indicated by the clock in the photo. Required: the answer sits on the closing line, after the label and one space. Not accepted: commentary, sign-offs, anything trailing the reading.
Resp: 9:00
